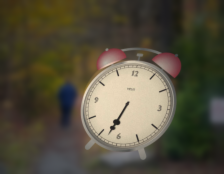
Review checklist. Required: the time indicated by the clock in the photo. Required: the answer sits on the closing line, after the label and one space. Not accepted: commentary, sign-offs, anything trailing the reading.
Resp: 6:33
